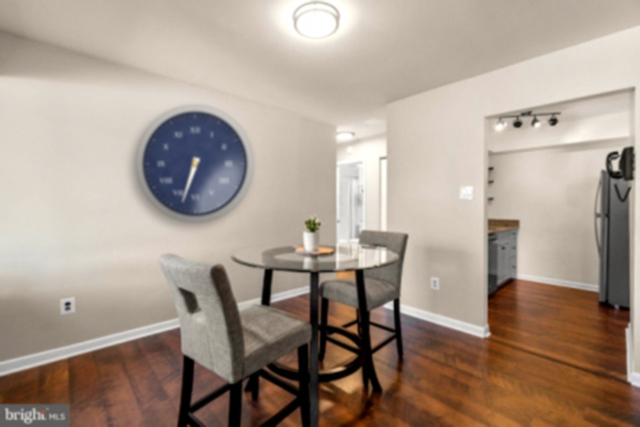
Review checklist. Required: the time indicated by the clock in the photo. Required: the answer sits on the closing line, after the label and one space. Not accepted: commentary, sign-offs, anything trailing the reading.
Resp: 6:33
